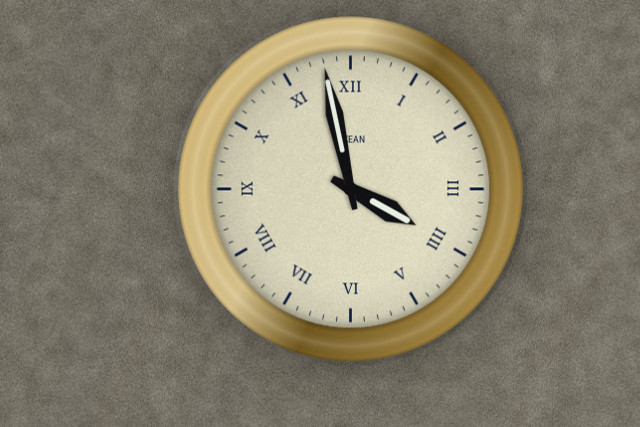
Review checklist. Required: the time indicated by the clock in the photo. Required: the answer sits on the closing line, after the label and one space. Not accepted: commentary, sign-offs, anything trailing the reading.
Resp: 3:58
